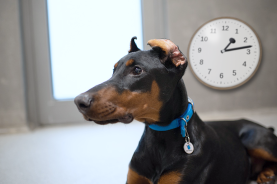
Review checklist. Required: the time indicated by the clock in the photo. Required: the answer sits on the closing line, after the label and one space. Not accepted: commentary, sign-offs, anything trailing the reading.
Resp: 1:13
